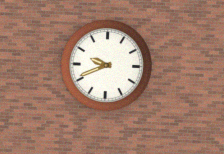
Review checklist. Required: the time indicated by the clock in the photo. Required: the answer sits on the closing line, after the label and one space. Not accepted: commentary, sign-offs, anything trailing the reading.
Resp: 9:41
